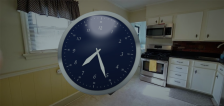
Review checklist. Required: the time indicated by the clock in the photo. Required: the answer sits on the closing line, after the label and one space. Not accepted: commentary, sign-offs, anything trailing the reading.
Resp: 7:26
